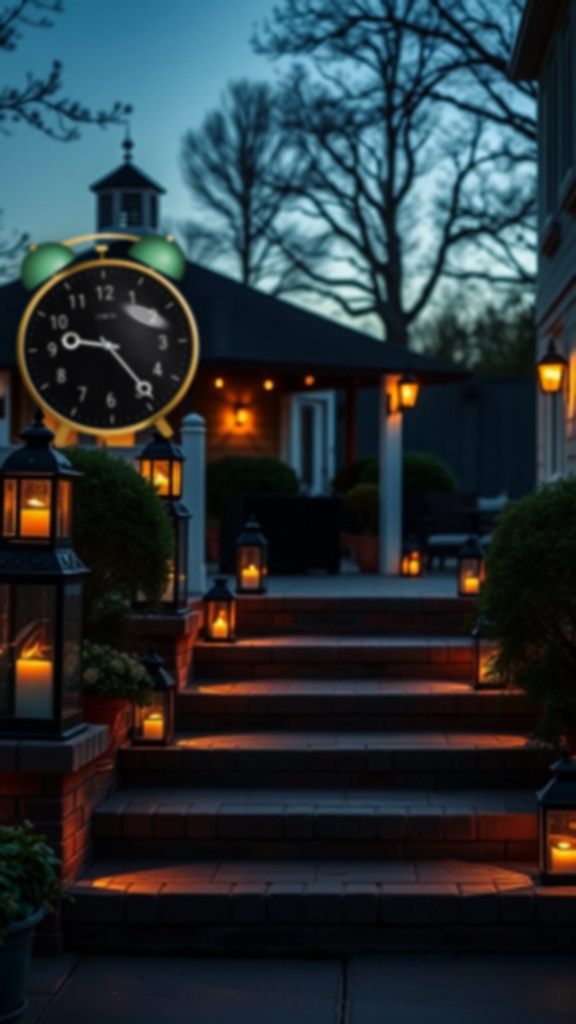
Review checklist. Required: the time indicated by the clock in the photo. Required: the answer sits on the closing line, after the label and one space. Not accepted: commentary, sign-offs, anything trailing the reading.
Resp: 9:24
